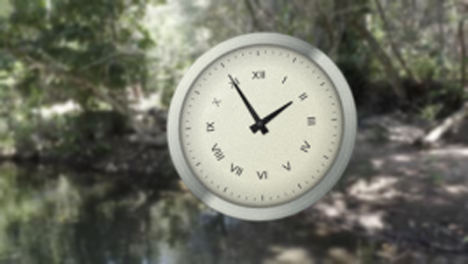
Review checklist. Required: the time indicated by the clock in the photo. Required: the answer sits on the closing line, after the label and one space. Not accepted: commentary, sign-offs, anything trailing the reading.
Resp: 1:55
